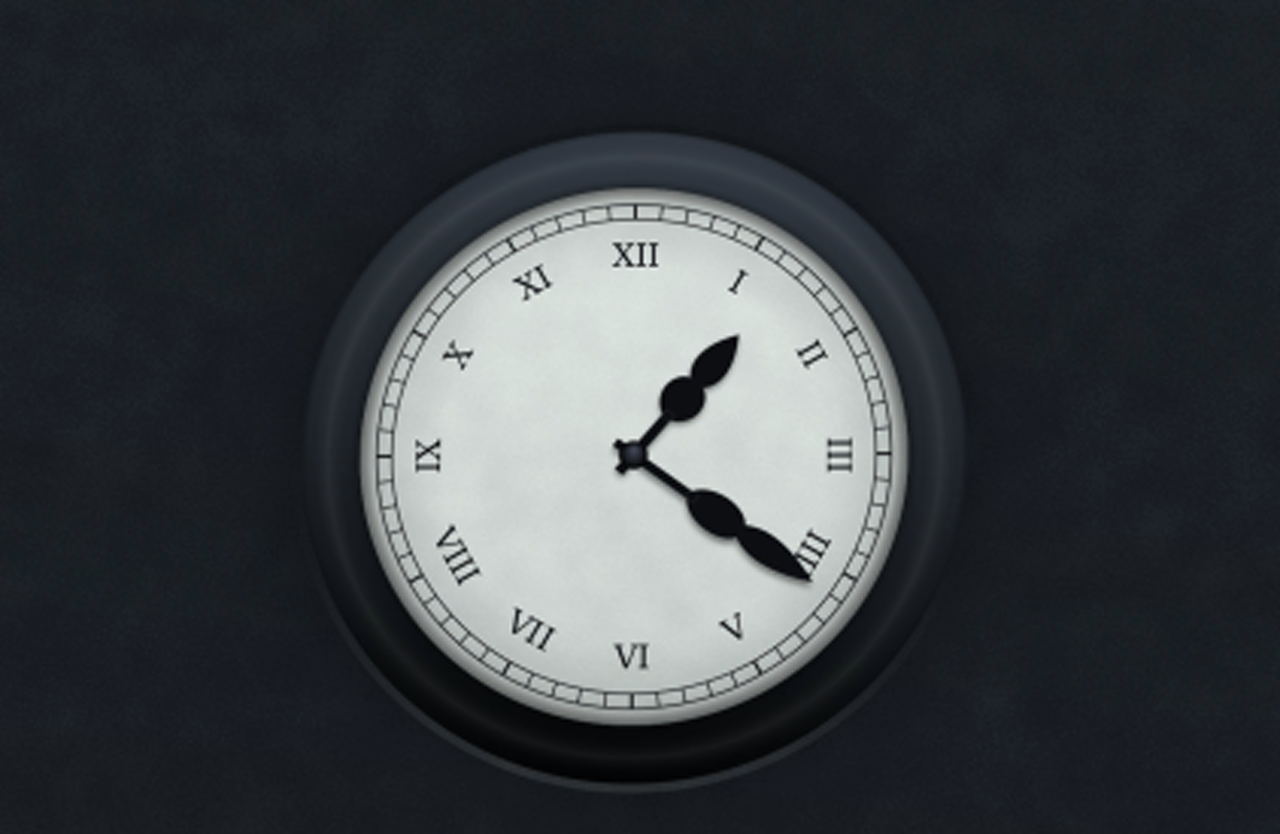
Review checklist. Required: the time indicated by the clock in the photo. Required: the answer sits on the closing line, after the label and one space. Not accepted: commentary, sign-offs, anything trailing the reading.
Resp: 1:21
